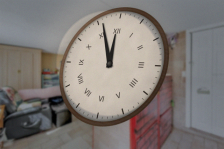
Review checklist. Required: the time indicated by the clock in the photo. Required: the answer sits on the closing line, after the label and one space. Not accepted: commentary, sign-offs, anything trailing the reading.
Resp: 11:56
